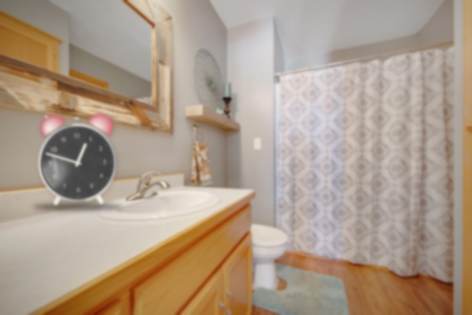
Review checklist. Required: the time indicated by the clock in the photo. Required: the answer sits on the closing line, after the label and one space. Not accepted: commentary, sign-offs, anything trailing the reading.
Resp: 12:48
